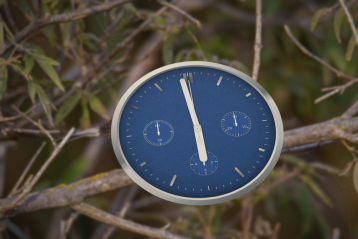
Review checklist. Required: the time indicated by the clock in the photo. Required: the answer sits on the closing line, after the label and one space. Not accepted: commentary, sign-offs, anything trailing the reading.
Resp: 5:59
